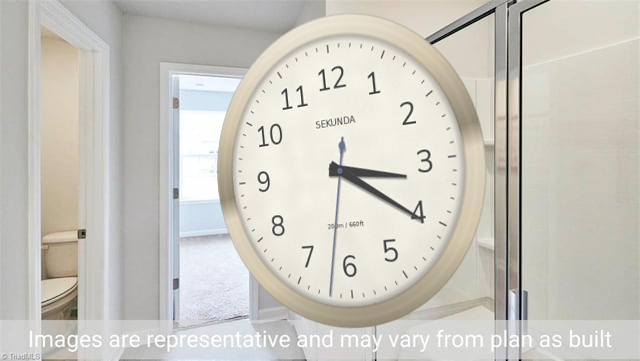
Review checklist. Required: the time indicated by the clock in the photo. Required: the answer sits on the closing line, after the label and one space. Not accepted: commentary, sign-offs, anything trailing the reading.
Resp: 3:20:32
